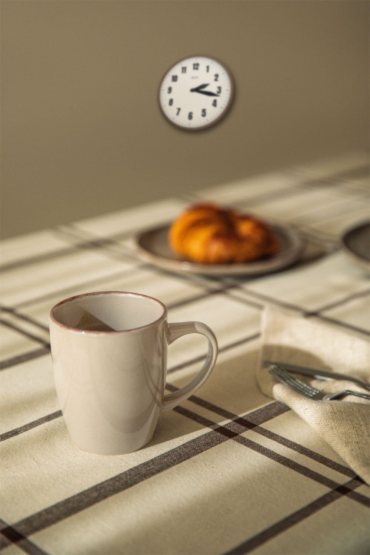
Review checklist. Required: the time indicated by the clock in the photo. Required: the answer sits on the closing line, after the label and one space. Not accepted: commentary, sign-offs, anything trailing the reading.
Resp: 2:17
